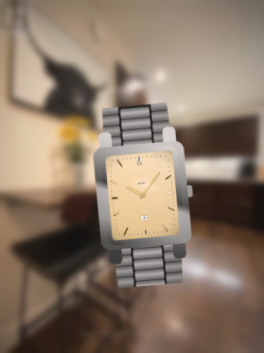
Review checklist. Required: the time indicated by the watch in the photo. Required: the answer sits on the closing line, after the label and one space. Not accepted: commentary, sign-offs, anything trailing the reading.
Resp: 10:07
